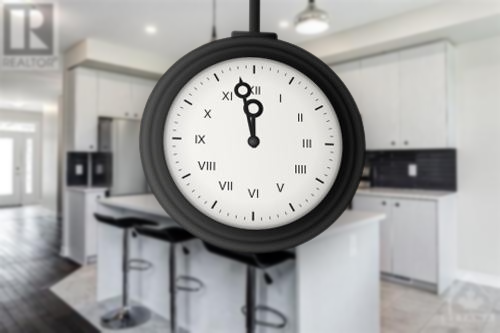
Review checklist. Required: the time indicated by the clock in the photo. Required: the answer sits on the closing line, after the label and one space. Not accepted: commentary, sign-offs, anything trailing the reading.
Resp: 11:58
